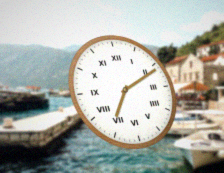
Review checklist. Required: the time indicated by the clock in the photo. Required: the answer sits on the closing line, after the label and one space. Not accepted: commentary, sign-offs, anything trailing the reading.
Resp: 7:11
